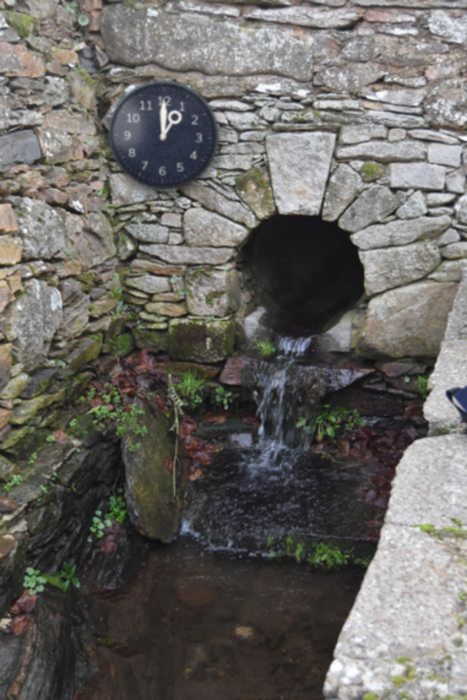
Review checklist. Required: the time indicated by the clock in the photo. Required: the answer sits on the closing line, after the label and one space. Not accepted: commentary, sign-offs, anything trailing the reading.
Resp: 1:00
